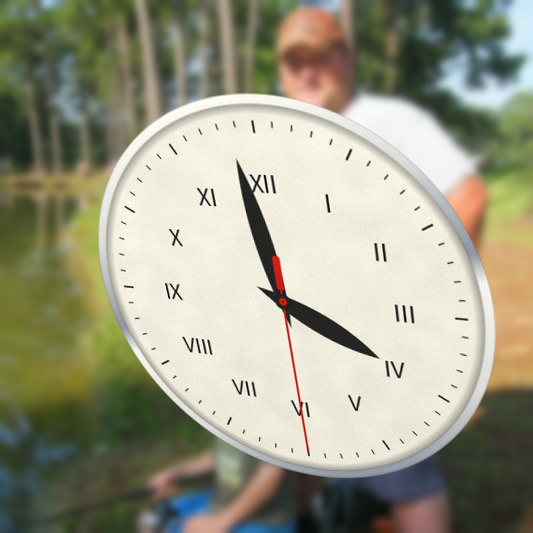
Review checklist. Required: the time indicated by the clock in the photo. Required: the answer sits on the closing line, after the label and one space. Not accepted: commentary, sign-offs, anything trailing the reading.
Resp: 3:58:30
